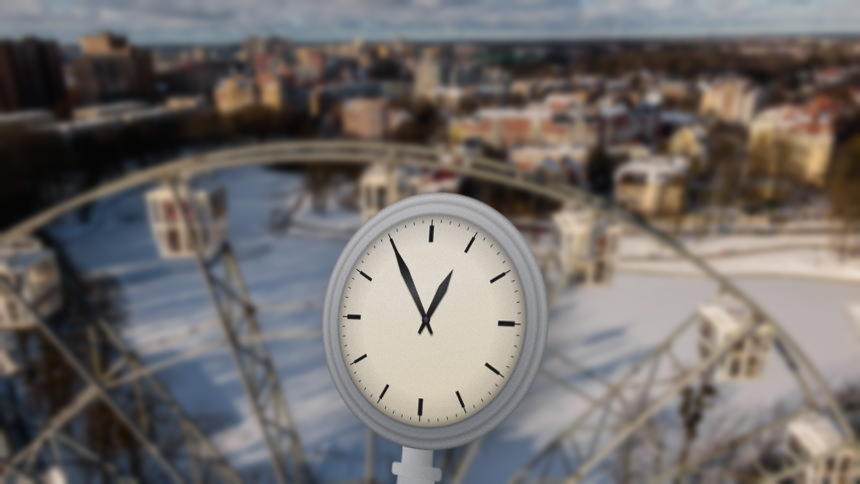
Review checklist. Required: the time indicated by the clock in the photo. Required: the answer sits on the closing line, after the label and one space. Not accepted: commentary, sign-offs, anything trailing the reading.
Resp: 12:55
